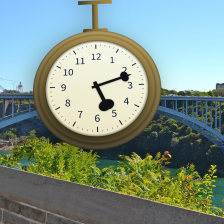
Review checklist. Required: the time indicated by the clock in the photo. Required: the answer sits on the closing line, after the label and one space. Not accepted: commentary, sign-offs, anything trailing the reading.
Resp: 5:12
